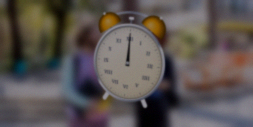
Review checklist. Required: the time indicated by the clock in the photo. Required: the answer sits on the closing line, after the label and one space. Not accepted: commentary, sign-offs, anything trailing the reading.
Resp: 12:00
